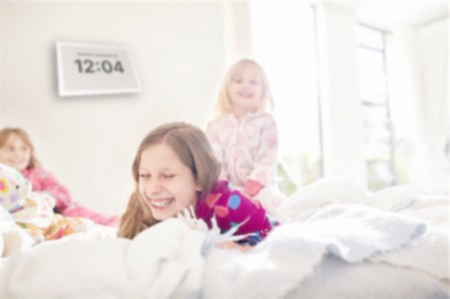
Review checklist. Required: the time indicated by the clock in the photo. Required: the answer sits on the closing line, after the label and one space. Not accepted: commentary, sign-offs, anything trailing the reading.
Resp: 12:04
